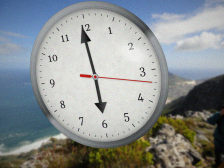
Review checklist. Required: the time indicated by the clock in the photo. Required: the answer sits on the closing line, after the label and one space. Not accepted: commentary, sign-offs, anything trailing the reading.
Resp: 5:59:17
